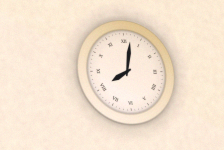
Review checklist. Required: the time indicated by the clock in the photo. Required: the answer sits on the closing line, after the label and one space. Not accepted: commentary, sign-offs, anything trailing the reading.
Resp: 8:02
